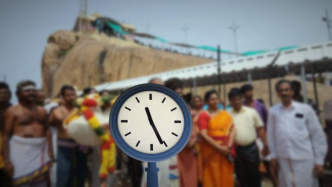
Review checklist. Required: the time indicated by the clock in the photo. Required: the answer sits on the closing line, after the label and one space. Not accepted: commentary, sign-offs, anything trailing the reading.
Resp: 11:26
